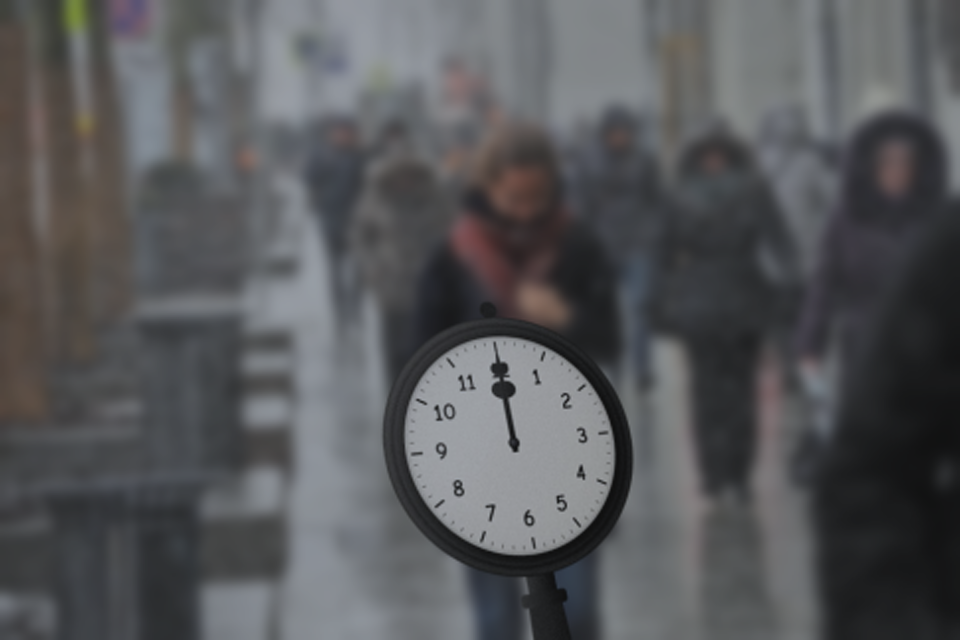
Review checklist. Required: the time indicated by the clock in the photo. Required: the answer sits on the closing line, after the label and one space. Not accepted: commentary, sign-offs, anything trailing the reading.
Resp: 12:00
